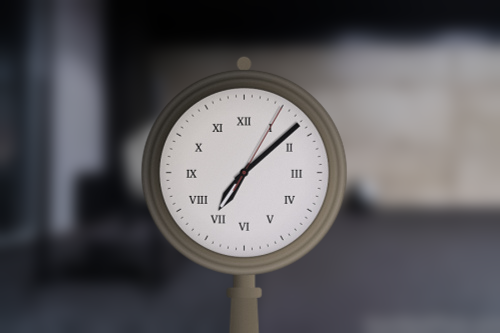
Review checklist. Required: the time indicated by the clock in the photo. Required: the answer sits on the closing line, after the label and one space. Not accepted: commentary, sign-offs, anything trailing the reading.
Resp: 7:08:05
